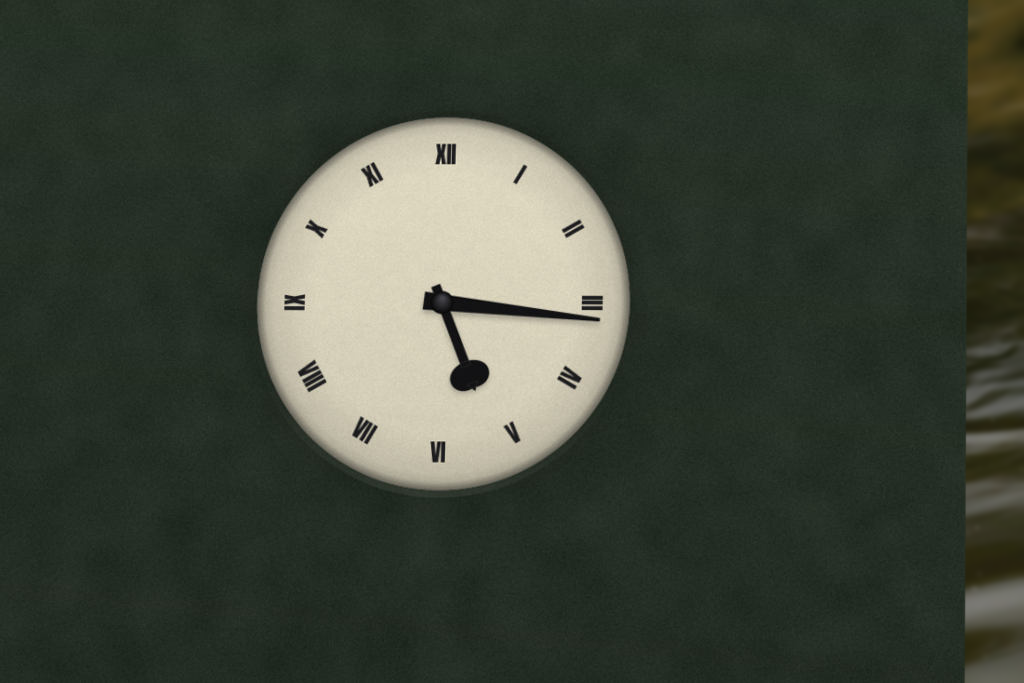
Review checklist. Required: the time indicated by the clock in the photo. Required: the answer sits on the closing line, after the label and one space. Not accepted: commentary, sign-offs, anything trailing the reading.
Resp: 5:16
